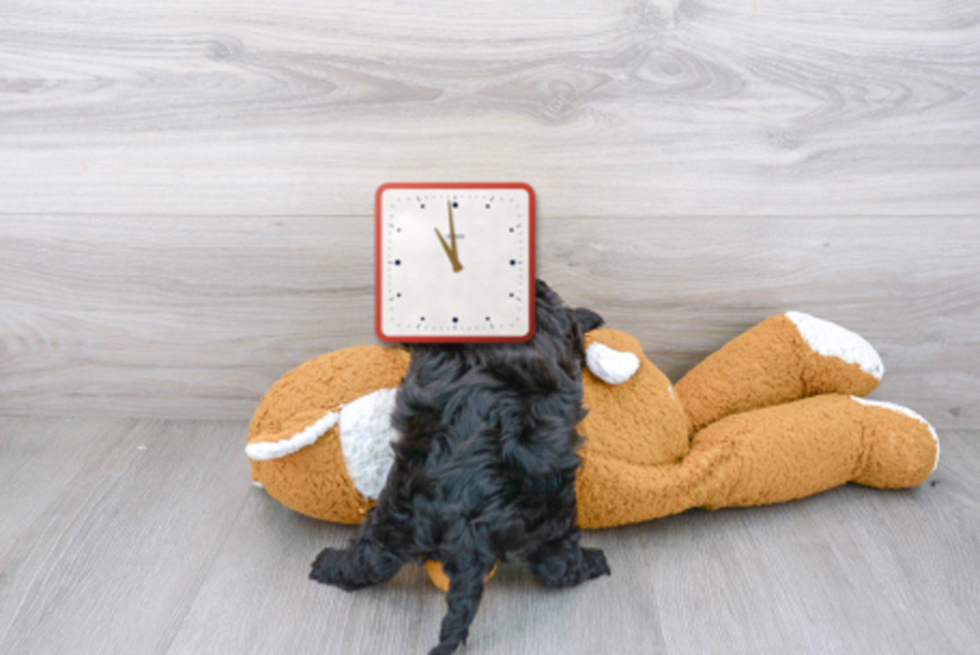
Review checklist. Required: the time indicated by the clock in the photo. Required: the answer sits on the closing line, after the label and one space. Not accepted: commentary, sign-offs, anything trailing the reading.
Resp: 10:59
